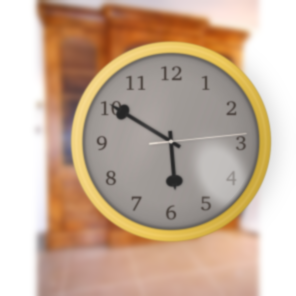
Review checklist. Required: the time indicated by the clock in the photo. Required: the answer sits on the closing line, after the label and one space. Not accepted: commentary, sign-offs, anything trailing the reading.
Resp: 5:50:14
